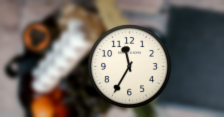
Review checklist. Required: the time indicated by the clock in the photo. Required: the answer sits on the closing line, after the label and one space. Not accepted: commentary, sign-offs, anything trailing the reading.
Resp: 11:35
